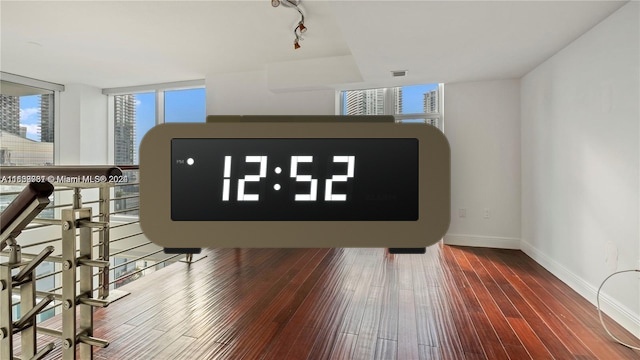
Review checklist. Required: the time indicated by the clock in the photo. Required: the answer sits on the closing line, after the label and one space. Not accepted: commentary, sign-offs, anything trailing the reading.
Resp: 12:52
